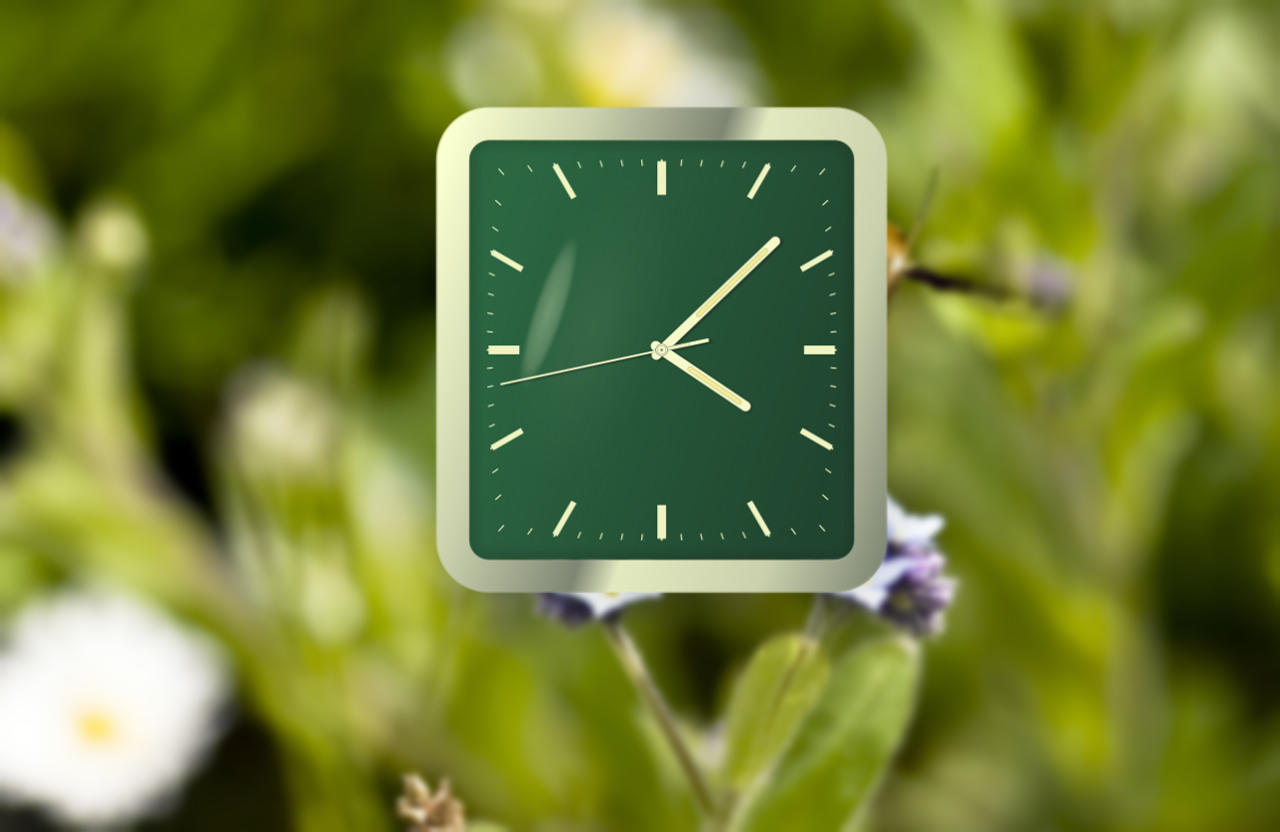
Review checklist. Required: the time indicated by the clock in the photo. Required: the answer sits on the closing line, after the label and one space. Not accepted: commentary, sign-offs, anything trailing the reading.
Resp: 4:07:43
